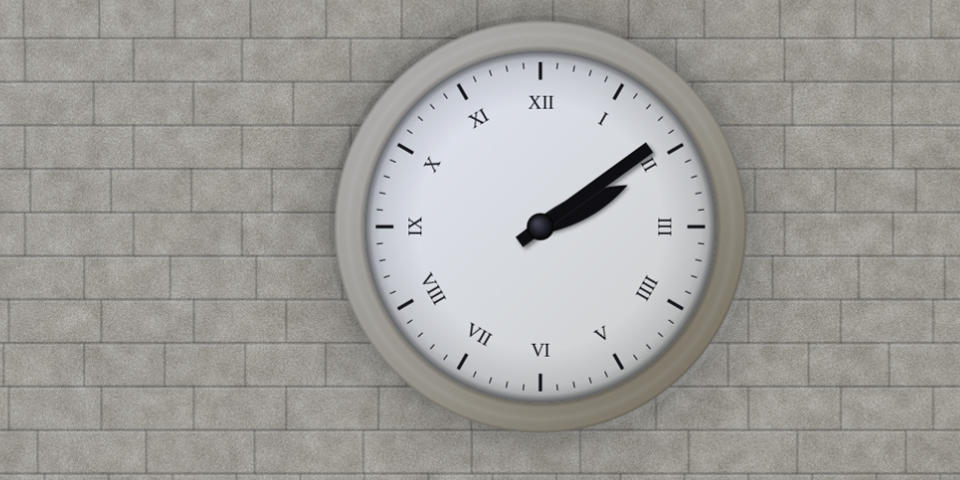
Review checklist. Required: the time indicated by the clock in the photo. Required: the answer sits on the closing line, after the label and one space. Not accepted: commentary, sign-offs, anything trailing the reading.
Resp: 2:09
